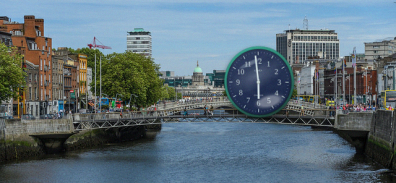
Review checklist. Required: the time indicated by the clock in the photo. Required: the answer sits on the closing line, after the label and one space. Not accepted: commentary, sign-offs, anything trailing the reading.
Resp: 5:59
